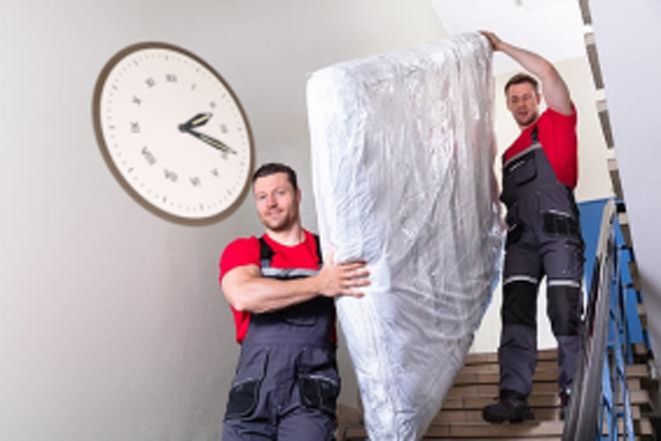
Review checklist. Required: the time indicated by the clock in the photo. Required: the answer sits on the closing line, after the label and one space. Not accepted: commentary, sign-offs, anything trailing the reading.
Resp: 2:19
